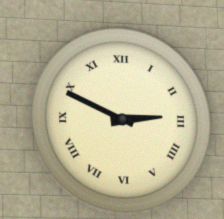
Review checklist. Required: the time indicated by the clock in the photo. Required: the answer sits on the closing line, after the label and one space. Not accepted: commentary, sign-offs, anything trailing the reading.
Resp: 2:49
